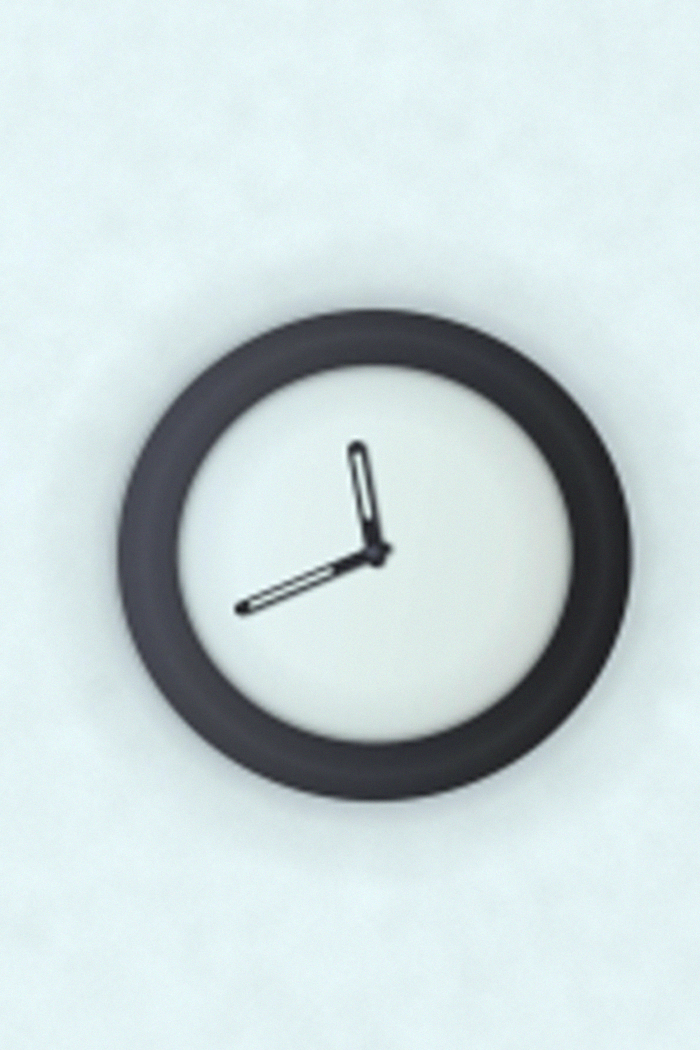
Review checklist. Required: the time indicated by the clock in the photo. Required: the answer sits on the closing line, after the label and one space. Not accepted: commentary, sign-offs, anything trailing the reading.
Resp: 11:41
